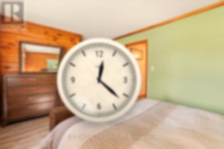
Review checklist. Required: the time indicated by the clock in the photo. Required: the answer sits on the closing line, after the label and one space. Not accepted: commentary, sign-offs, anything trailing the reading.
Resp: 12:22
